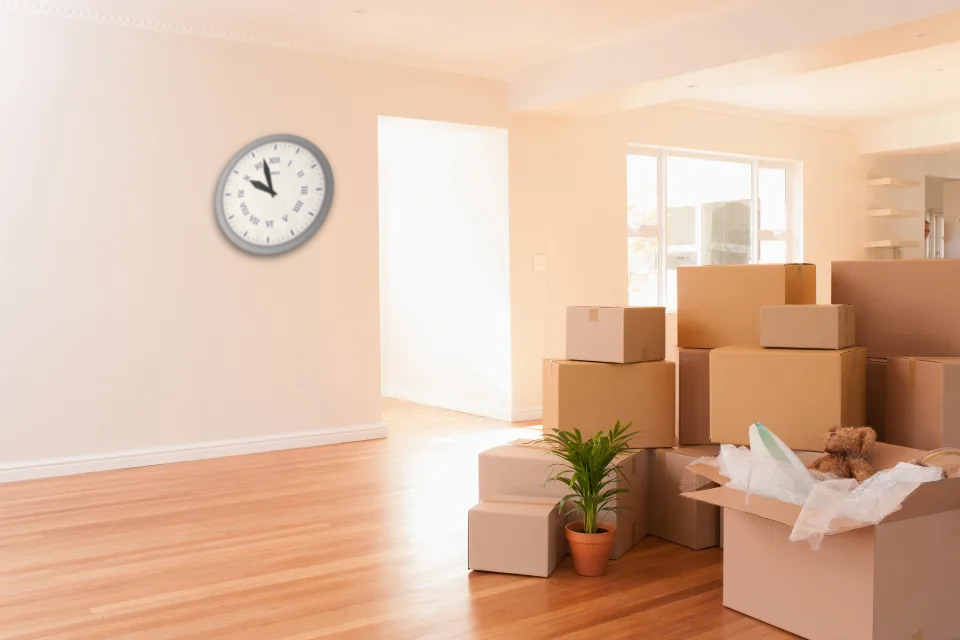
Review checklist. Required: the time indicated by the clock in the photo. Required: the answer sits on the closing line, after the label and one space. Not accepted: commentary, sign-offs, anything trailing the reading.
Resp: 9:57
